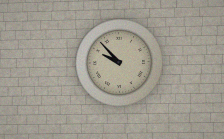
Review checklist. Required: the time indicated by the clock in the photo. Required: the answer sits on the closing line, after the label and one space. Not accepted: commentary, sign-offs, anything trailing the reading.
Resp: 9:53
